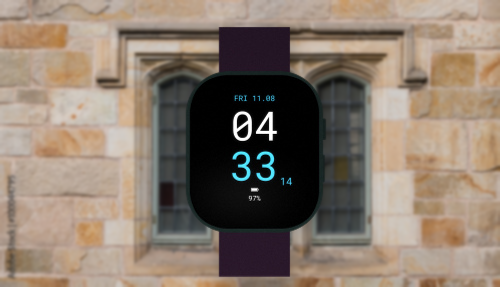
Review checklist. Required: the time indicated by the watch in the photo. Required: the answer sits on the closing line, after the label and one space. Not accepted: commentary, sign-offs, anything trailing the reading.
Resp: 4:33:14
